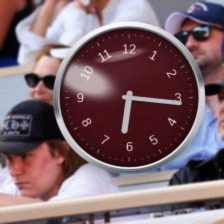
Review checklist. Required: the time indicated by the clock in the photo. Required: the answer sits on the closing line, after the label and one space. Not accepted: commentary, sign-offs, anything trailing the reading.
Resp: 6:16
